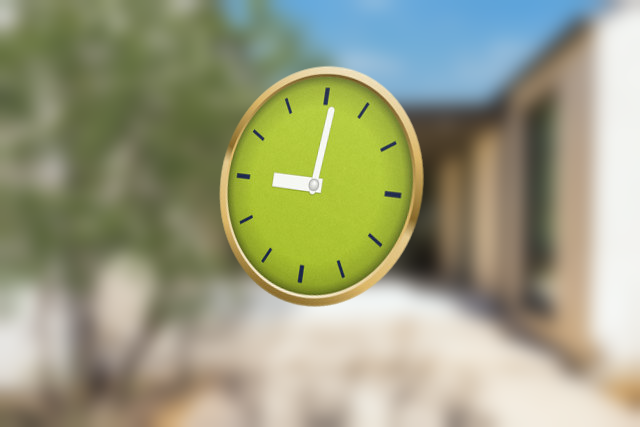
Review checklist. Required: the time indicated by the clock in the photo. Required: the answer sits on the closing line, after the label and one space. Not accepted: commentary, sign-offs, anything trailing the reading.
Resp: 9:01
